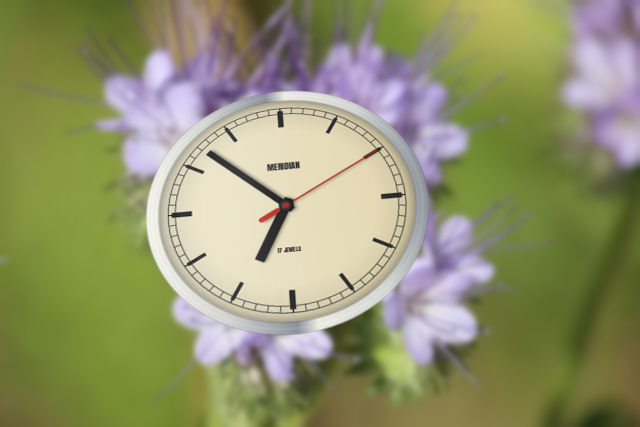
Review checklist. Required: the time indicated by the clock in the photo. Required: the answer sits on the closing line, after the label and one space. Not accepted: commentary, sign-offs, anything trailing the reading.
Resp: 6:52:10
